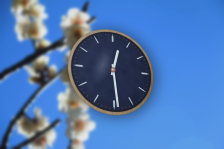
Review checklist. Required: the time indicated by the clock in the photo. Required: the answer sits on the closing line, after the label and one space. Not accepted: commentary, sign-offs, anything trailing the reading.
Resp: 12:29
